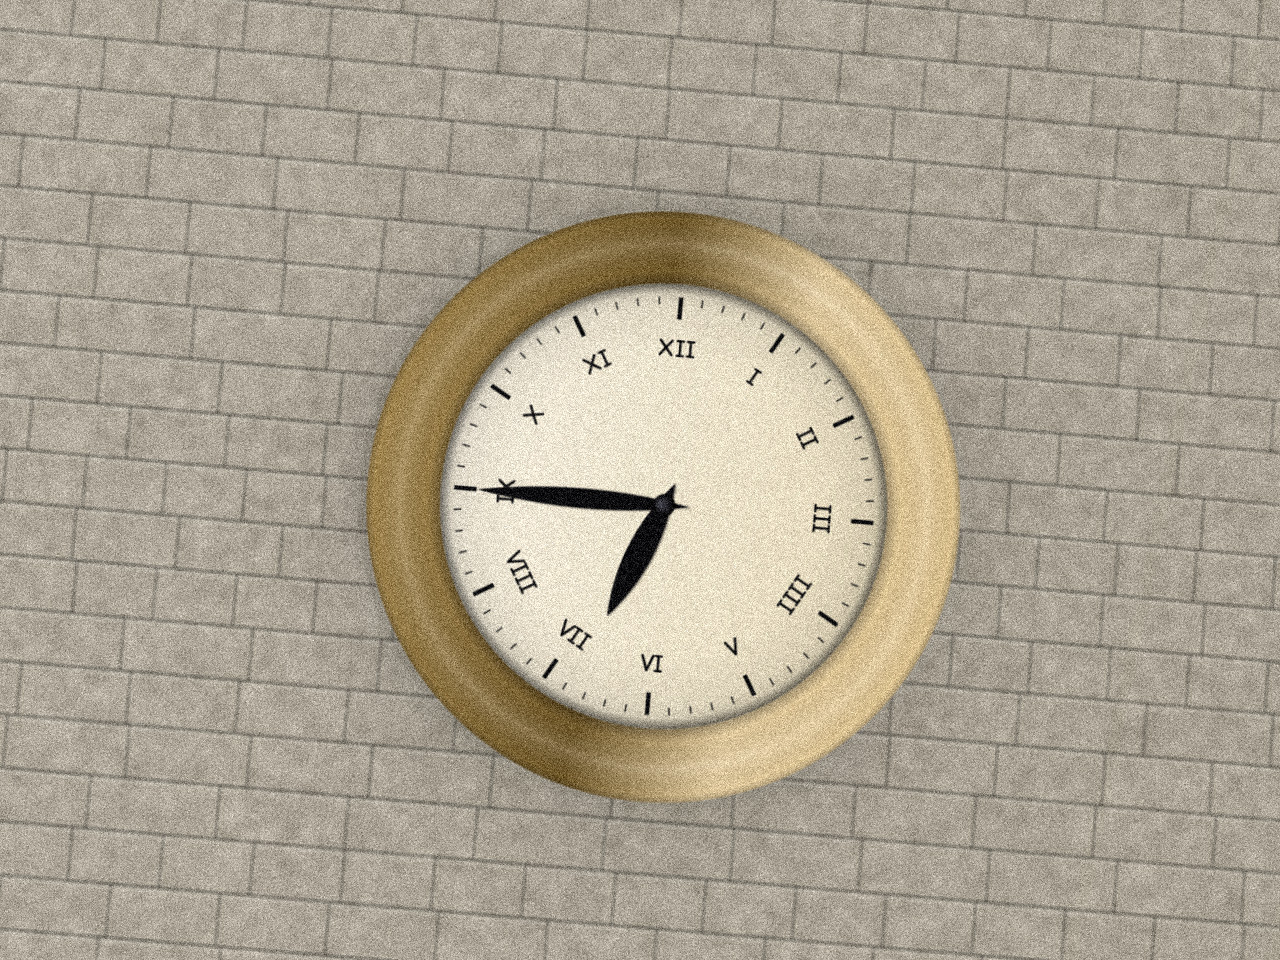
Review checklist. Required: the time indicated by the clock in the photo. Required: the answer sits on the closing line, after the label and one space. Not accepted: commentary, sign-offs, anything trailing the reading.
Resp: 6:45
